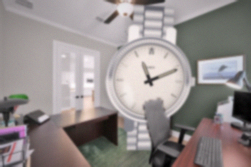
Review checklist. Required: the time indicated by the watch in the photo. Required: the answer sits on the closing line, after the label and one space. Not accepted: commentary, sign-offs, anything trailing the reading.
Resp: 11:11
